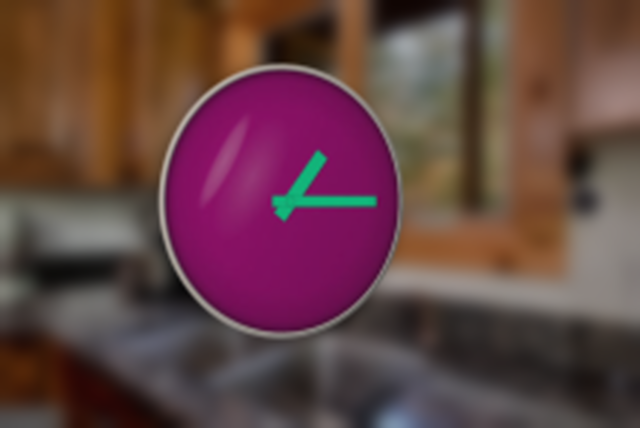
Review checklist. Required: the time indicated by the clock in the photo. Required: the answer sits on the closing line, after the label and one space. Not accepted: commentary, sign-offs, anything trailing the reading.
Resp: 1:15
